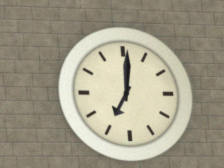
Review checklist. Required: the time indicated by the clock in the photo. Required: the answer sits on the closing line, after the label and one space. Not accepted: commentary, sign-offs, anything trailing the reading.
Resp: 7:01
